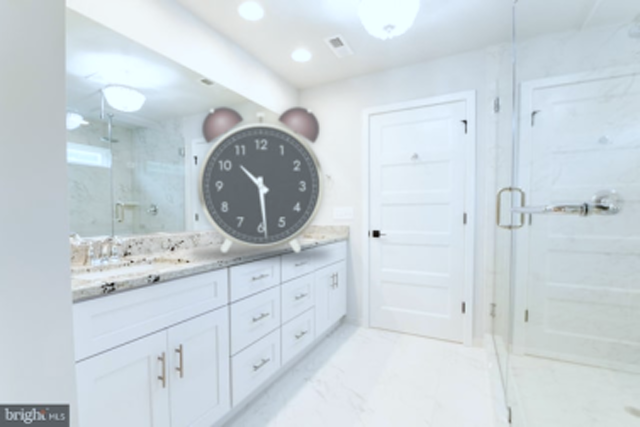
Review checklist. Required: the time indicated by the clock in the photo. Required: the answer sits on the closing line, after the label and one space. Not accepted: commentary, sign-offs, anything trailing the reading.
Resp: 10:29
